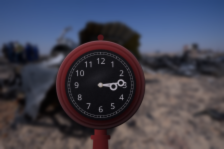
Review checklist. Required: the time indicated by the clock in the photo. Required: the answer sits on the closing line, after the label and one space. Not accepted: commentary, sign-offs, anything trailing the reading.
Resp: 3:14
